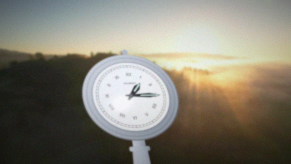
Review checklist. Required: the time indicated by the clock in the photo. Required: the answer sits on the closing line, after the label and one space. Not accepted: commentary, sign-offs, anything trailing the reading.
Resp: 1:15
